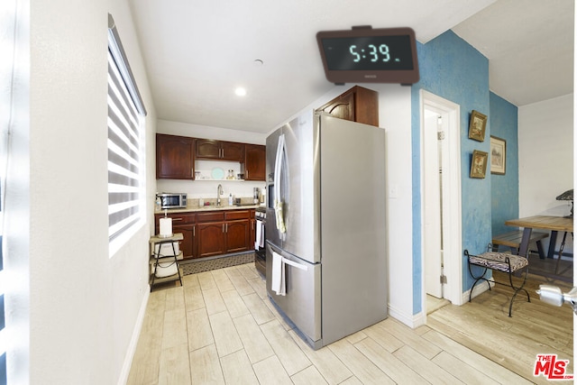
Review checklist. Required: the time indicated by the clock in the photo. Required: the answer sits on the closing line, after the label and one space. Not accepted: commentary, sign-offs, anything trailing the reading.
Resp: 5:39
